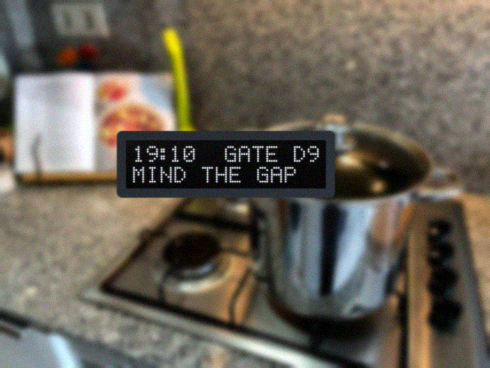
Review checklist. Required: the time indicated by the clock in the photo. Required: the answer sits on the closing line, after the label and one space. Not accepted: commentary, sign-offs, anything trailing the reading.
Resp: 19:10
